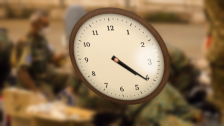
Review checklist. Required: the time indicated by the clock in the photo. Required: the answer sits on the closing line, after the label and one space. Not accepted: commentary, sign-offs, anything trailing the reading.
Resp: 4:21
